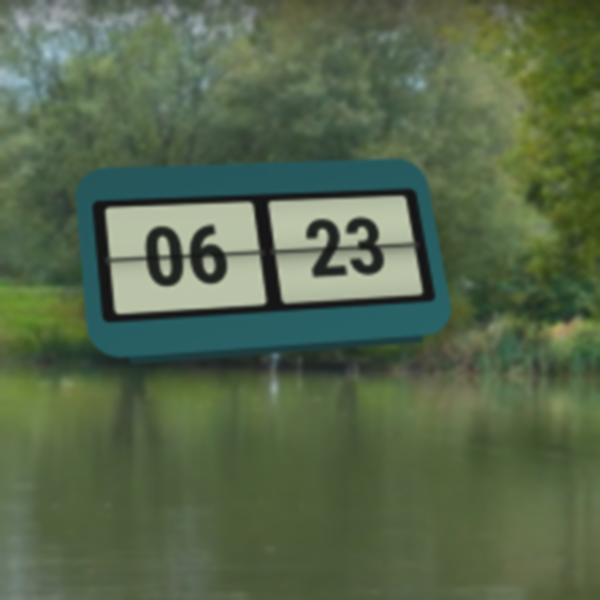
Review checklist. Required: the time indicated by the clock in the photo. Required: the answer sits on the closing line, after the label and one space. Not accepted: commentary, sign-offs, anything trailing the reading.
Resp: 6:23
